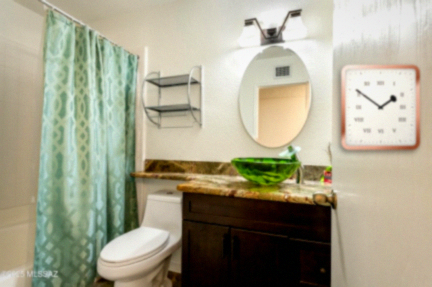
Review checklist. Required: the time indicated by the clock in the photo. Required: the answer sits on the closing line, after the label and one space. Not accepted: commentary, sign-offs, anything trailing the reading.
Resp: 1:51
